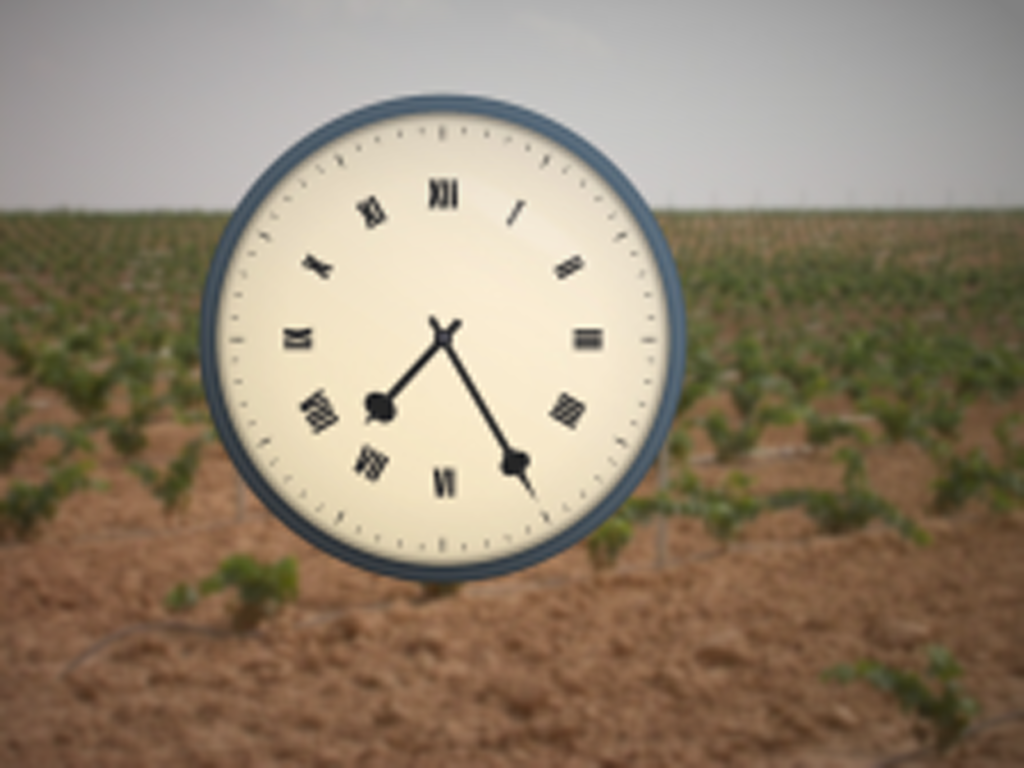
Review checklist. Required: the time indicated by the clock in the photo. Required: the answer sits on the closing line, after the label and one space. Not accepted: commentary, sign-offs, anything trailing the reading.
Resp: 7:25
